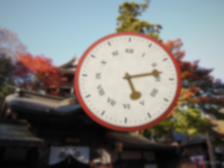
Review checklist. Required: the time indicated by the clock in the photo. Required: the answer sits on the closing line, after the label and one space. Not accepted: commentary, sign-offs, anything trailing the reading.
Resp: 5:13
